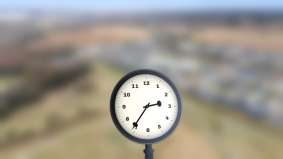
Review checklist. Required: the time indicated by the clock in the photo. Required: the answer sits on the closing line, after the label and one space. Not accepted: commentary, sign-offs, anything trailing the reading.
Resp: 2:36
